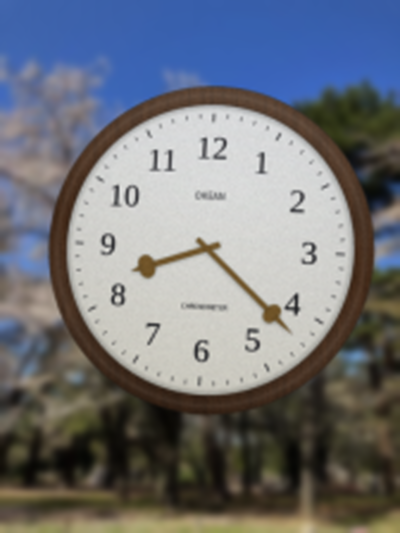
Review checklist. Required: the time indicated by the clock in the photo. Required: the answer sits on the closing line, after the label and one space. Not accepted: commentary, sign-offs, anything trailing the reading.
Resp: 8:22
